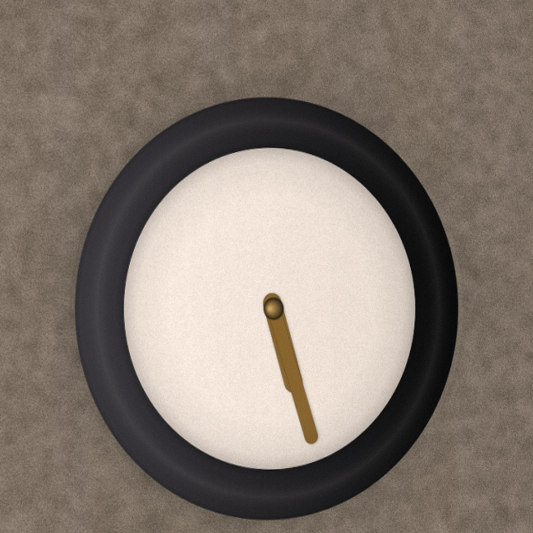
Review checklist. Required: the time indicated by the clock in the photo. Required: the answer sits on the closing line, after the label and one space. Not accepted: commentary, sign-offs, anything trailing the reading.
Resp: 5:27
